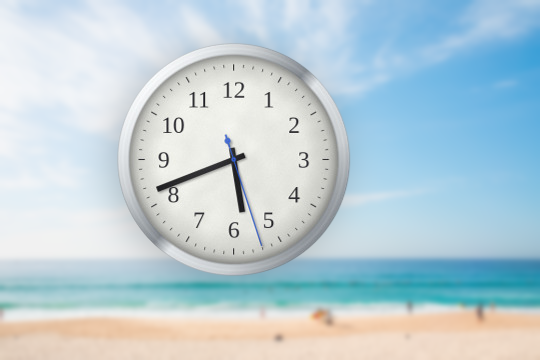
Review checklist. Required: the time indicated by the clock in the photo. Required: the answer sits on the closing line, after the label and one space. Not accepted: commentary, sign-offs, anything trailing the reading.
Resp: 5:41:27
